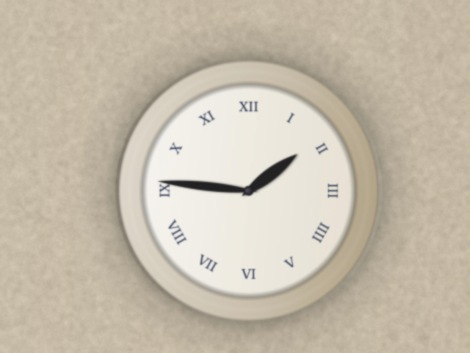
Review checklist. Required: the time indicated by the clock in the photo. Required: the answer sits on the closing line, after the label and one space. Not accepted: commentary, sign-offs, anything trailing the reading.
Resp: 1:46
